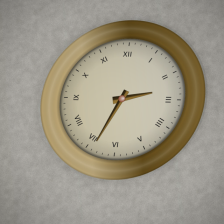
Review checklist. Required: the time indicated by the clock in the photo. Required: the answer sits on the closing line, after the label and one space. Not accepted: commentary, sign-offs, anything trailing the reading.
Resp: 2:34
